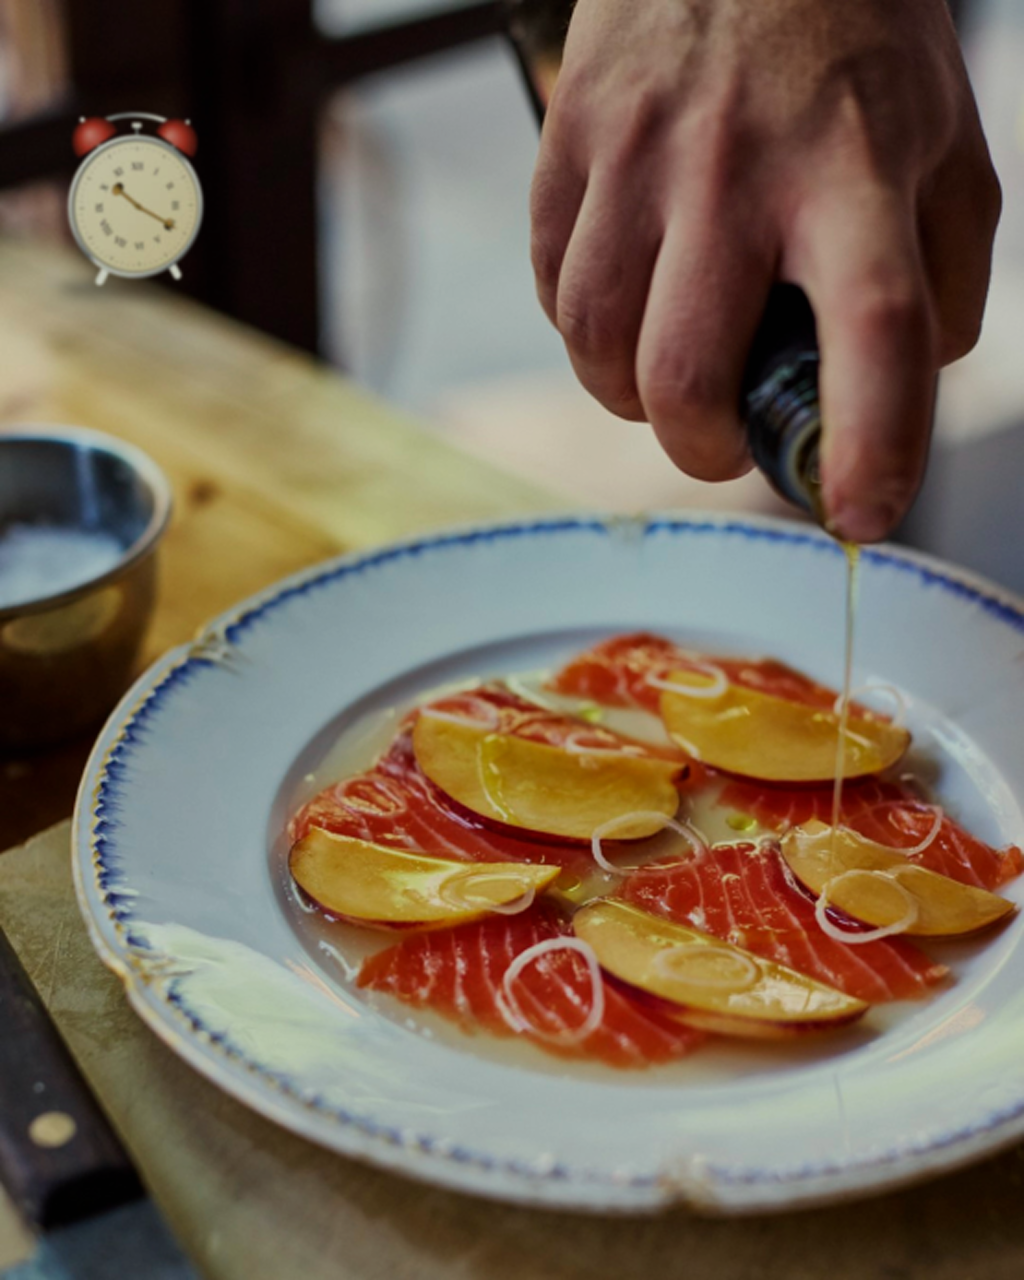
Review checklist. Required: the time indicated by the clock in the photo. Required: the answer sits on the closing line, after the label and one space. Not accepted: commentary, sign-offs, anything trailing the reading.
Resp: 10:20
